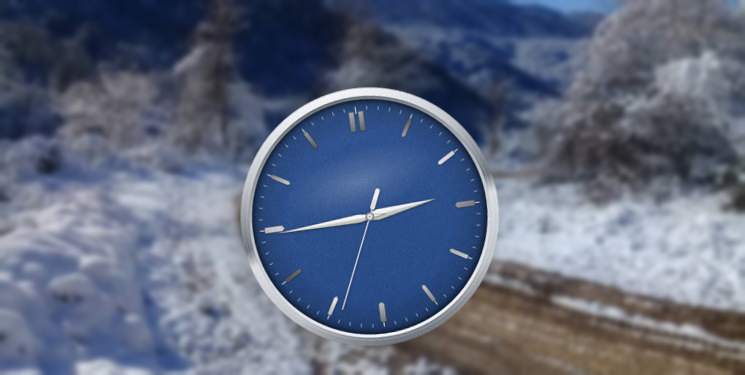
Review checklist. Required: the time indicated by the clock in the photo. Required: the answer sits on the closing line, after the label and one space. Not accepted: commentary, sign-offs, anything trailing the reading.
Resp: 2:44:34
